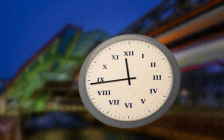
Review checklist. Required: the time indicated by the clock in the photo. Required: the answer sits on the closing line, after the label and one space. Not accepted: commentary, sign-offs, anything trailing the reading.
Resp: 11:44
